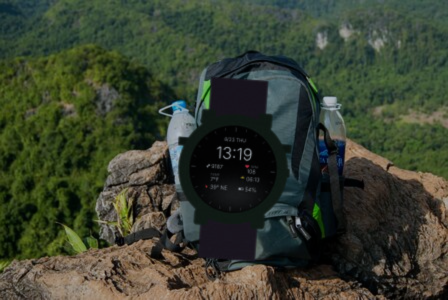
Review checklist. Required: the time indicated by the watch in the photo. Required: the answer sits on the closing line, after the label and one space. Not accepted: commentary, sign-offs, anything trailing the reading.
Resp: 13:19
